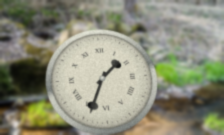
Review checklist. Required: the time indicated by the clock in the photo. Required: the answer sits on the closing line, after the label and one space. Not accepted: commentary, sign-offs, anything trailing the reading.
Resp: 1:34
